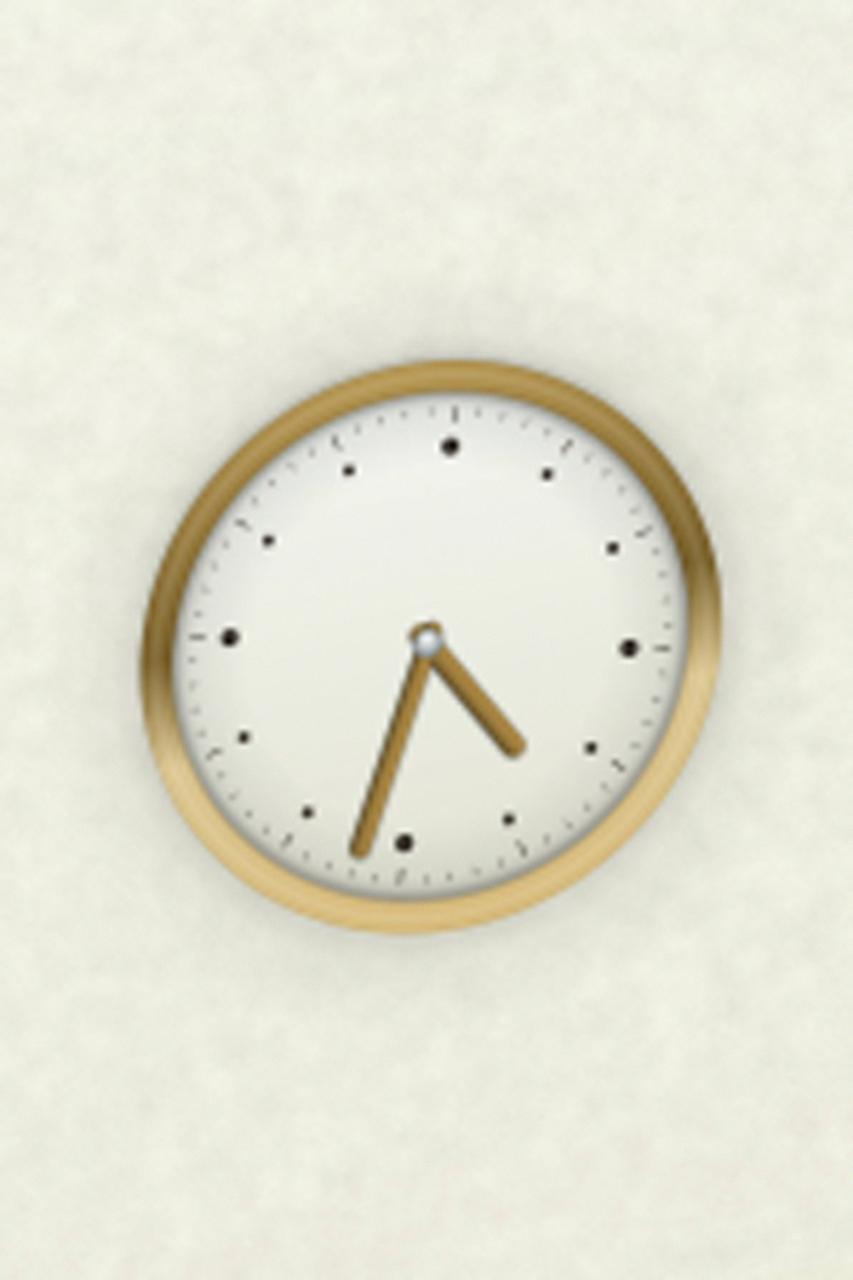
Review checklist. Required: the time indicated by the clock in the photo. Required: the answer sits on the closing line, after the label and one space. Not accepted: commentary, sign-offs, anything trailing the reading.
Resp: 4:32
